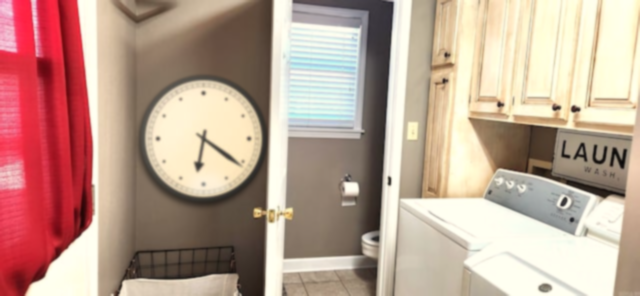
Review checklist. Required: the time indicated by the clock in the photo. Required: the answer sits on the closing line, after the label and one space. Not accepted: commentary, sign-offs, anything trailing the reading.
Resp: 6:21
